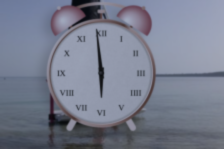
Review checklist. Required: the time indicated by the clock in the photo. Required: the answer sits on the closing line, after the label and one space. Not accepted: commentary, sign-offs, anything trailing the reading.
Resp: 5:59
